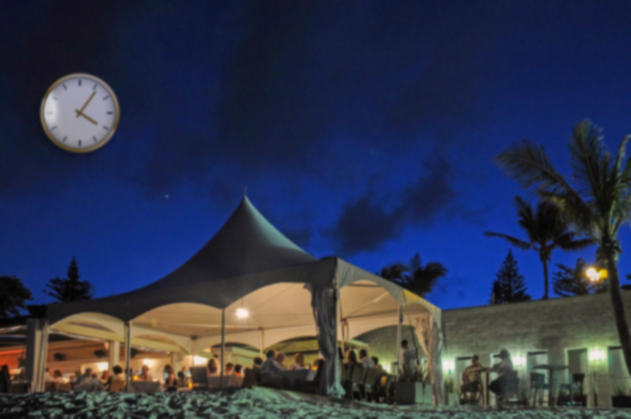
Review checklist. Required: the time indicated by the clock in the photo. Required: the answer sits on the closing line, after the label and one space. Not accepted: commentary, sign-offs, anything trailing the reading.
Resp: 4:06
